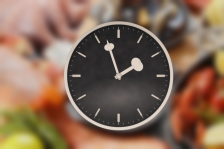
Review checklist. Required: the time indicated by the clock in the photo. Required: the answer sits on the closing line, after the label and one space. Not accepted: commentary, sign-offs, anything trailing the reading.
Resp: 1:57
